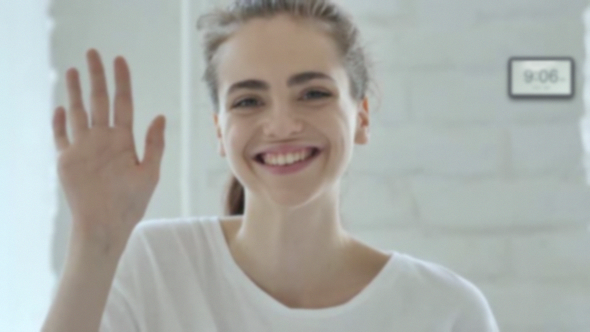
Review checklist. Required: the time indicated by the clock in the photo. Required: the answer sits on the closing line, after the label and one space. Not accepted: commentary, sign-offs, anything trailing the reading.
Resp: 9:06
